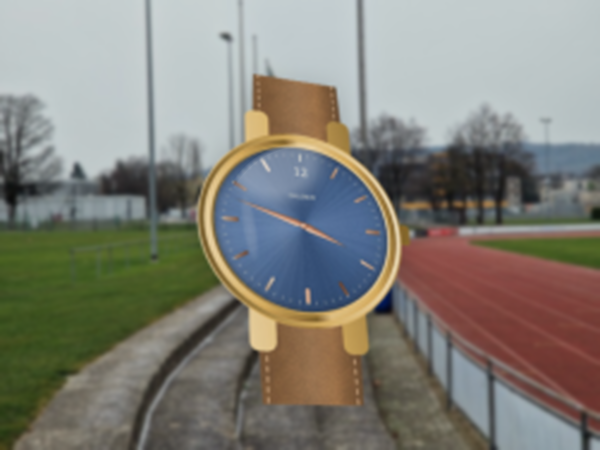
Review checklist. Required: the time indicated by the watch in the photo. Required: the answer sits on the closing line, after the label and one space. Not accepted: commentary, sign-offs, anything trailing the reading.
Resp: 3:48
